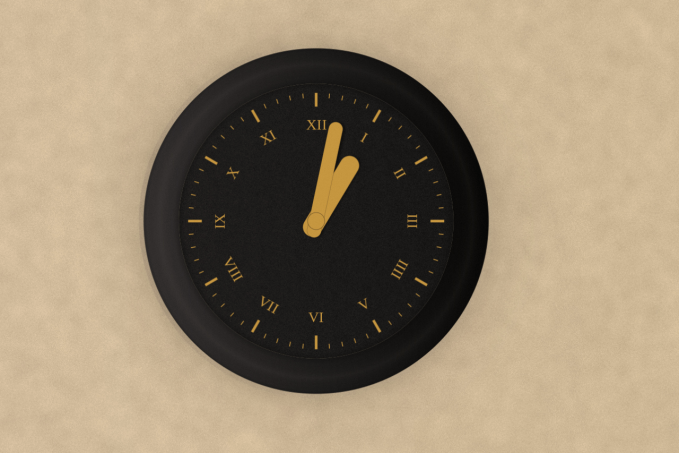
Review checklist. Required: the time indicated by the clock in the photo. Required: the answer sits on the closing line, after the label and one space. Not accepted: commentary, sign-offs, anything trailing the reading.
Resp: 1:02
